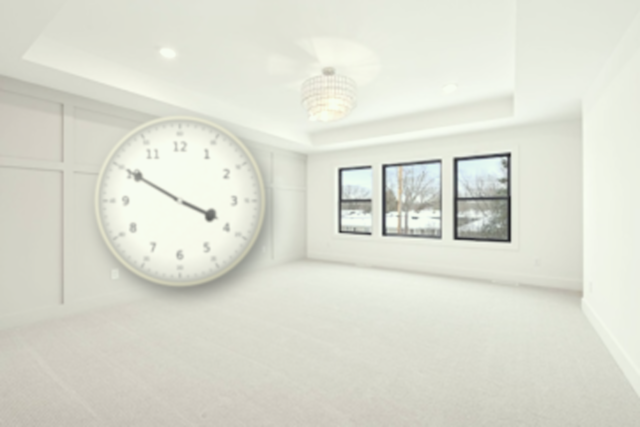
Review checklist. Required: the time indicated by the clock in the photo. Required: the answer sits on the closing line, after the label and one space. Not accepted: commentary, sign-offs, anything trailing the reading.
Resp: 3:50
